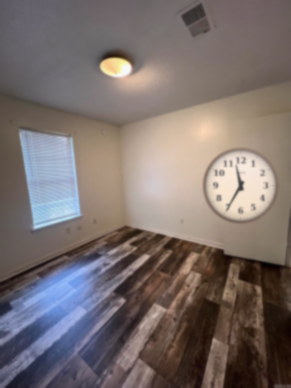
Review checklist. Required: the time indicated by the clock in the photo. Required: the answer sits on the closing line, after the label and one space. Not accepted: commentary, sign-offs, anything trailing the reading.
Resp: 11:35
